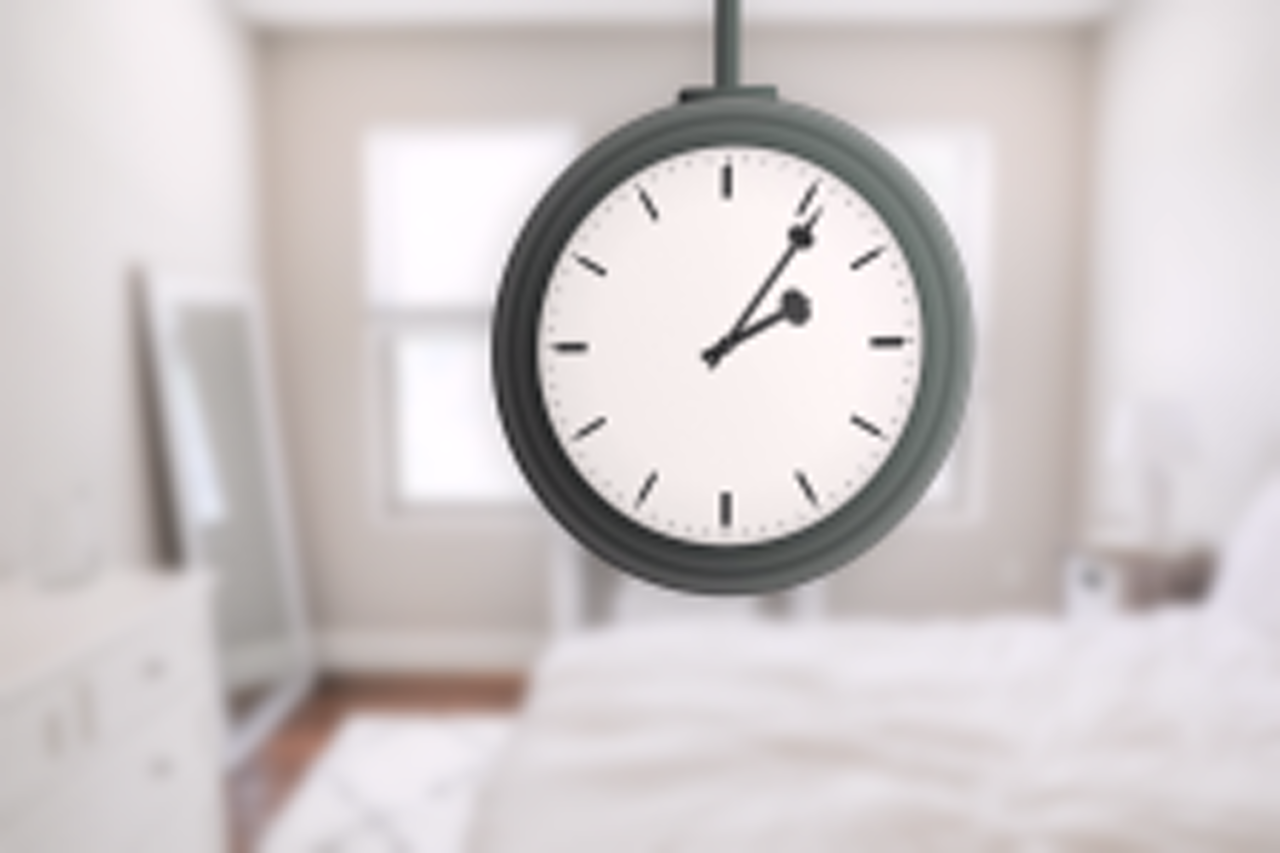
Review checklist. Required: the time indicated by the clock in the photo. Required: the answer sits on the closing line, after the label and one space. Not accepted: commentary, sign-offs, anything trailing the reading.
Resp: 2:06
